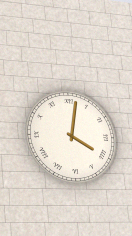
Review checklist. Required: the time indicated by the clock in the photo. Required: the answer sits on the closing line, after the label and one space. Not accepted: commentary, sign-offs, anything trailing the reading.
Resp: 4:02
